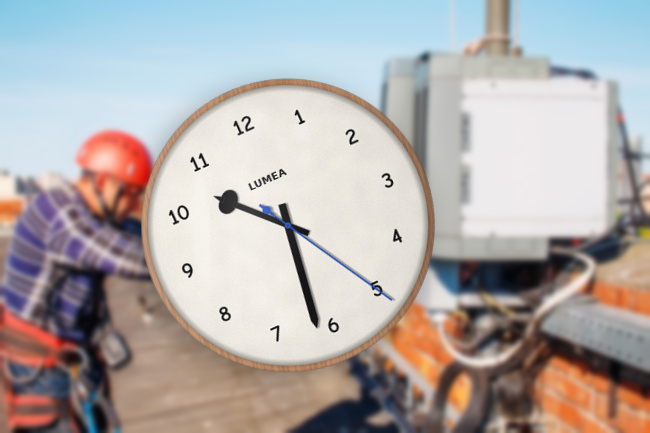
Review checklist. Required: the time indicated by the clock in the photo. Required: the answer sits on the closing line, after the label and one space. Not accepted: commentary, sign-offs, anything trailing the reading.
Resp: 10:31:25
